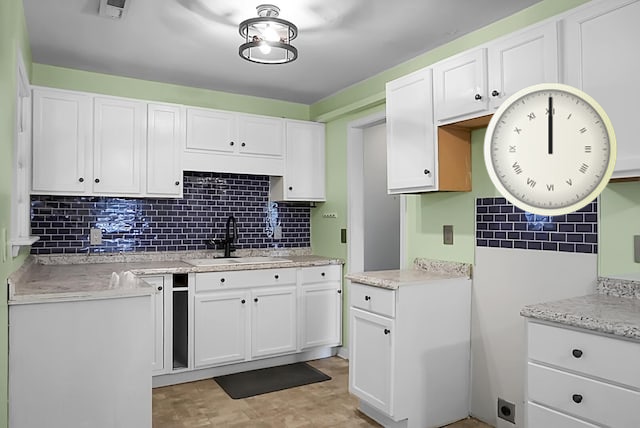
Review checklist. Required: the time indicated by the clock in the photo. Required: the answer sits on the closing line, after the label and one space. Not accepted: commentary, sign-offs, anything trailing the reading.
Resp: 12:00
